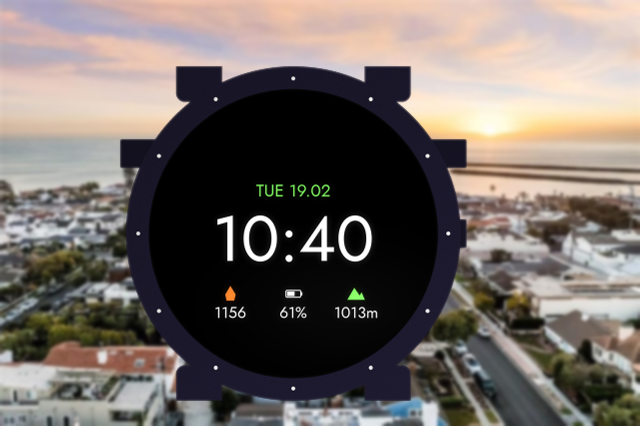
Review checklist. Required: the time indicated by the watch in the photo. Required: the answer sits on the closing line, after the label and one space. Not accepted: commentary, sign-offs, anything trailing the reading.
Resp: 10:40
